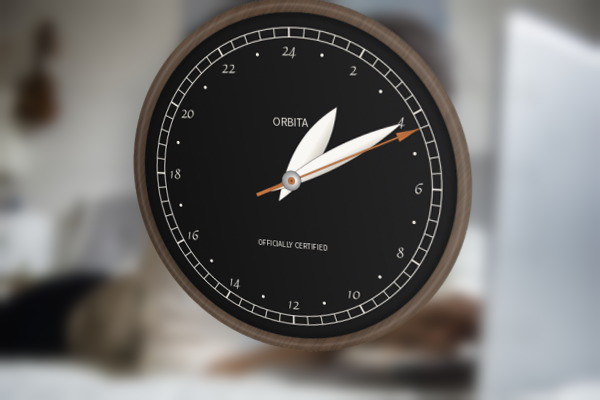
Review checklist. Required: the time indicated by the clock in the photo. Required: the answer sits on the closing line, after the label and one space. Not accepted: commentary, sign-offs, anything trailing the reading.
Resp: 2:10:11
